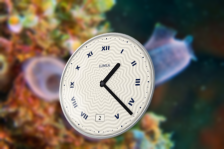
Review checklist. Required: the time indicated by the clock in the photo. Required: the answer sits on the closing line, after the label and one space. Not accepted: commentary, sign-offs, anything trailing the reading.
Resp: 1:22
